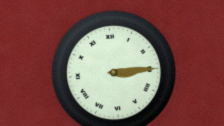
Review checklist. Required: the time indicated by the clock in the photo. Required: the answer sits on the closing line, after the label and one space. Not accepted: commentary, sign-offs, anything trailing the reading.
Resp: 3:15
